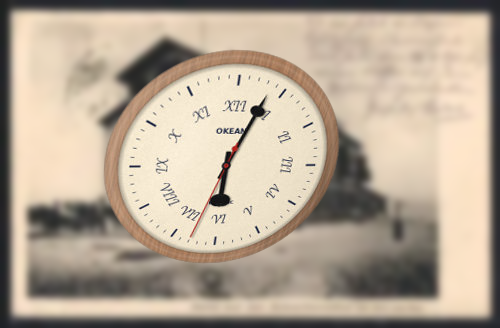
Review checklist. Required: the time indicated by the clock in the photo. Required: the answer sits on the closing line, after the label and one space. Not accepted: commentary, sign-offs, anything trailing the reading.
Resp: 6:03:33
